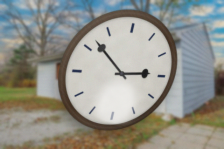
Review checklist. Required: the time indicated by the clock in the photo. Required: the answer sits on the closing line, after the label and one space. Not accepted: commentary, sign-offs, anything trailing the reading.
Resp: 2:52
